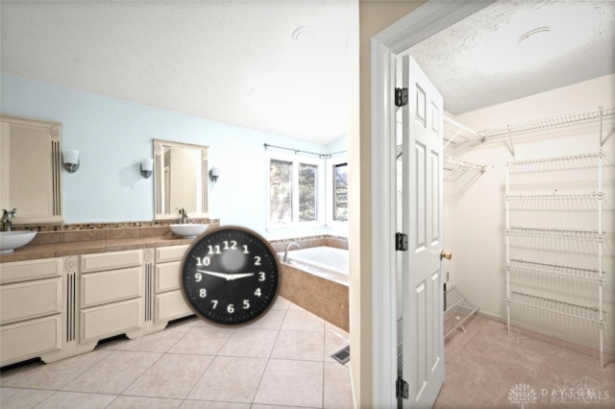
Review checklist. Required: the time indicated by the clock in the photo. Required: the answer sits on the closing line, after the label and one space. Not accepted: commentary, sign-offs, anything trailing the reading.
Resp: 2:47
